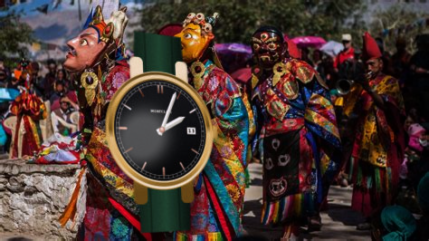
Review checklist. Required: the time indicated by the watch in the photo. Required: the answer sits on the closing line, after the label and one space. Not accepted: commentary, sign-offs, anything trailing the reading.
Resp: 2:04
